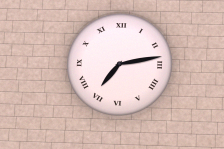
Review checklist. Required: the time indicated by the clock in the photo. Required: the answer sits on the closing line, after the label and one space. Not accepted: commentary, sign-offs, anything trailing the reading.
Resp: 7:13
